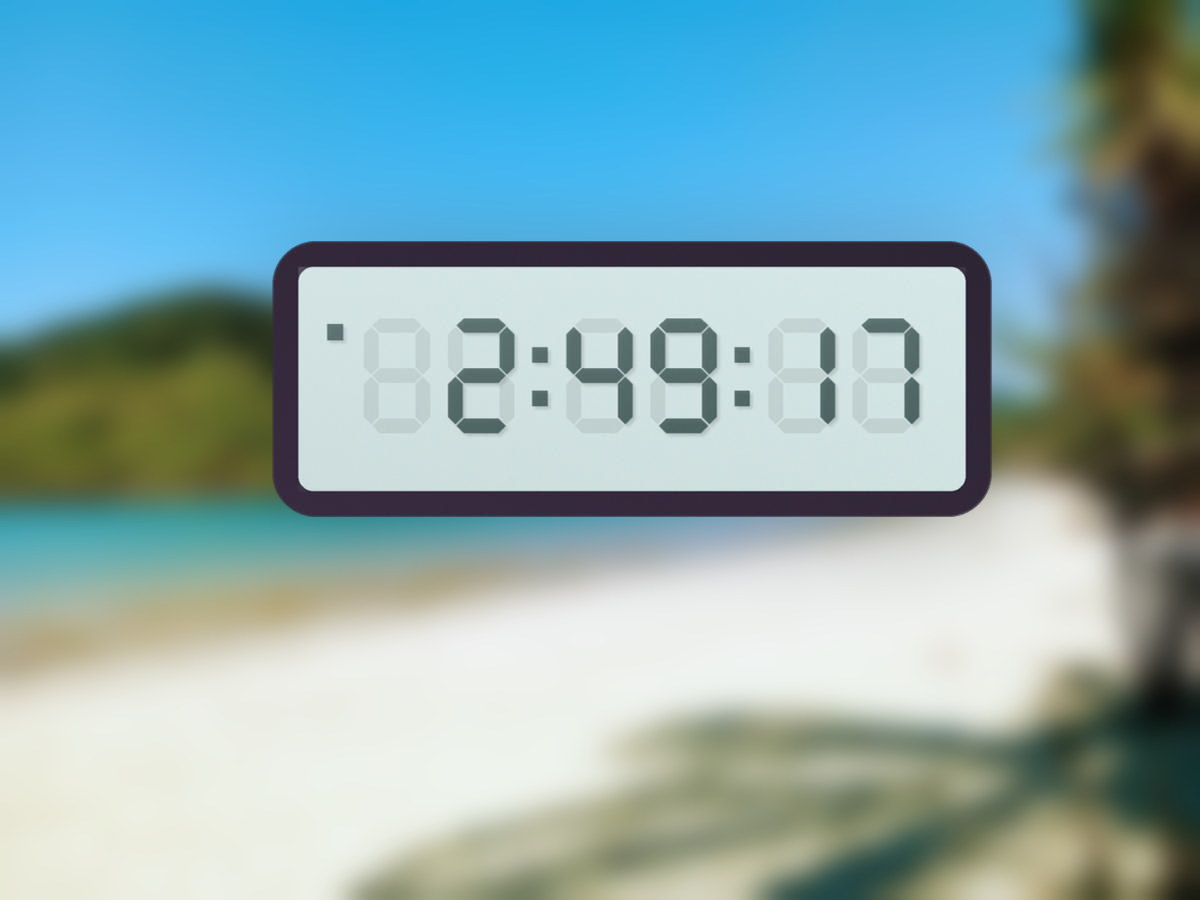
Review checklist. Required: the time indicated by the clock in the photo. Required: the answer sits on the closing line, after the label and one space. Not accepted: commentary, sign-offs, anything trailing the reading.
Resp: 2:49:17
